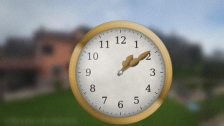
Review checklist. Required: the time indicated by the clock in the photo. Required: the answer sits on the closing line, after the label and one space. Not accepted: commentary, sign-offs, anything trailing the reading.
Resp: 1:09
